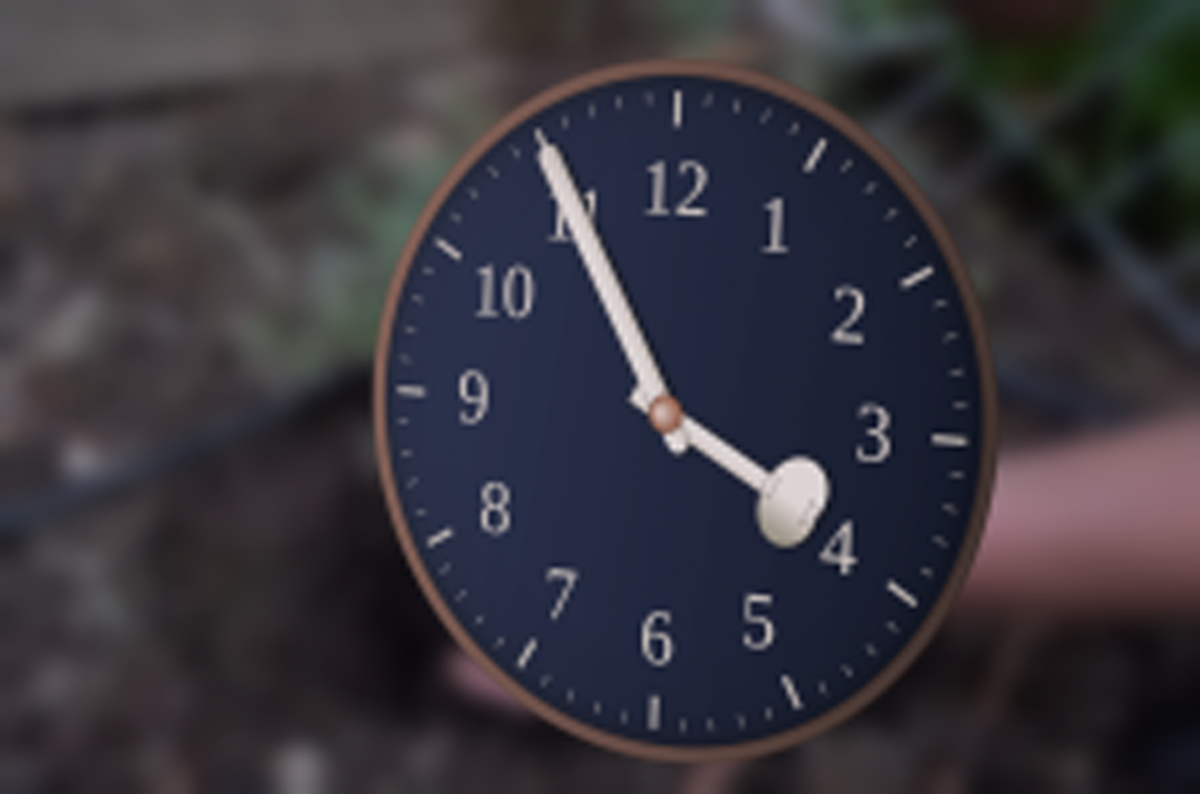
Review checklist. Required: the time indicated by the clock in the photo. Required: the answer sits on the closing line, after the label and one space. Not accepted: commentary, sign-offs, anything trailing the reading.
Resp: 3:55
